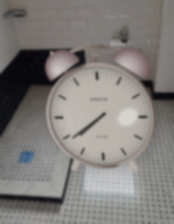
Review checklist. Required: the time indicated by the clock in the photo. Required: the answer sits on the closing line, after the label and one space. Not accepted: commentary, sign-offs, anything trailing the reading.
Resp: 7:39
